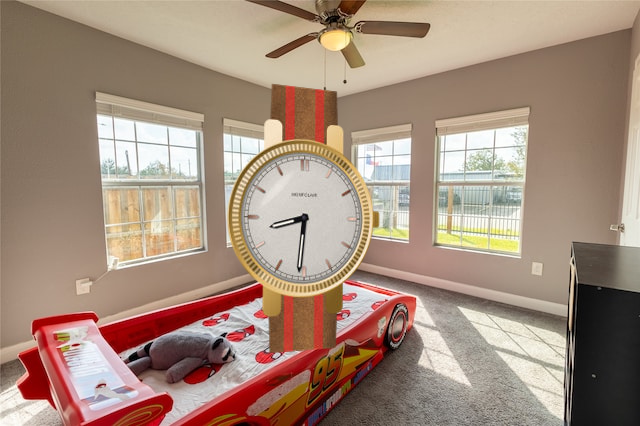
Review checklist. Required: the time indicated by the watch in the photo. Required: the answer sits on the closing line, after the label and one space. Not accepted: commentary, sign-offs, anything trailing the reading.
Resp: 8:31
